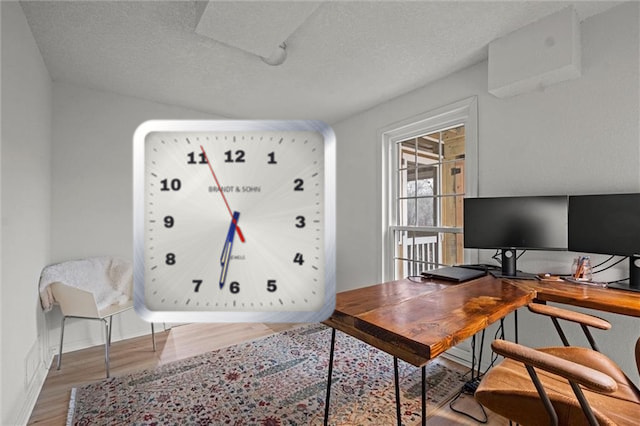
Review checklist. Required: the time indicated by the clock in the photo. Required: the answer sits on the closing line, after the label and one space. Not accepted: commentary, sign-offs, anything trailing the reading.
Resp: 6:31:56
